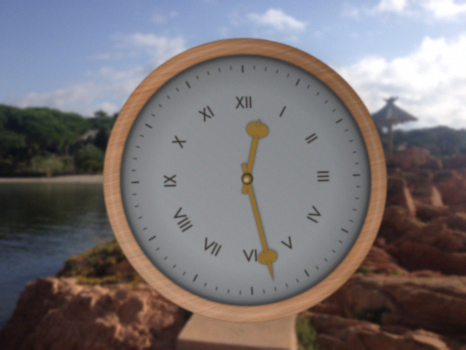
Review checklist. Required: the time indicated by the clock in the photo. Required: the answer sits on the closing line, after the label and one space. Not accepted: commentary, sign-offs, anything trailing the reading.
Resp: 12:28
